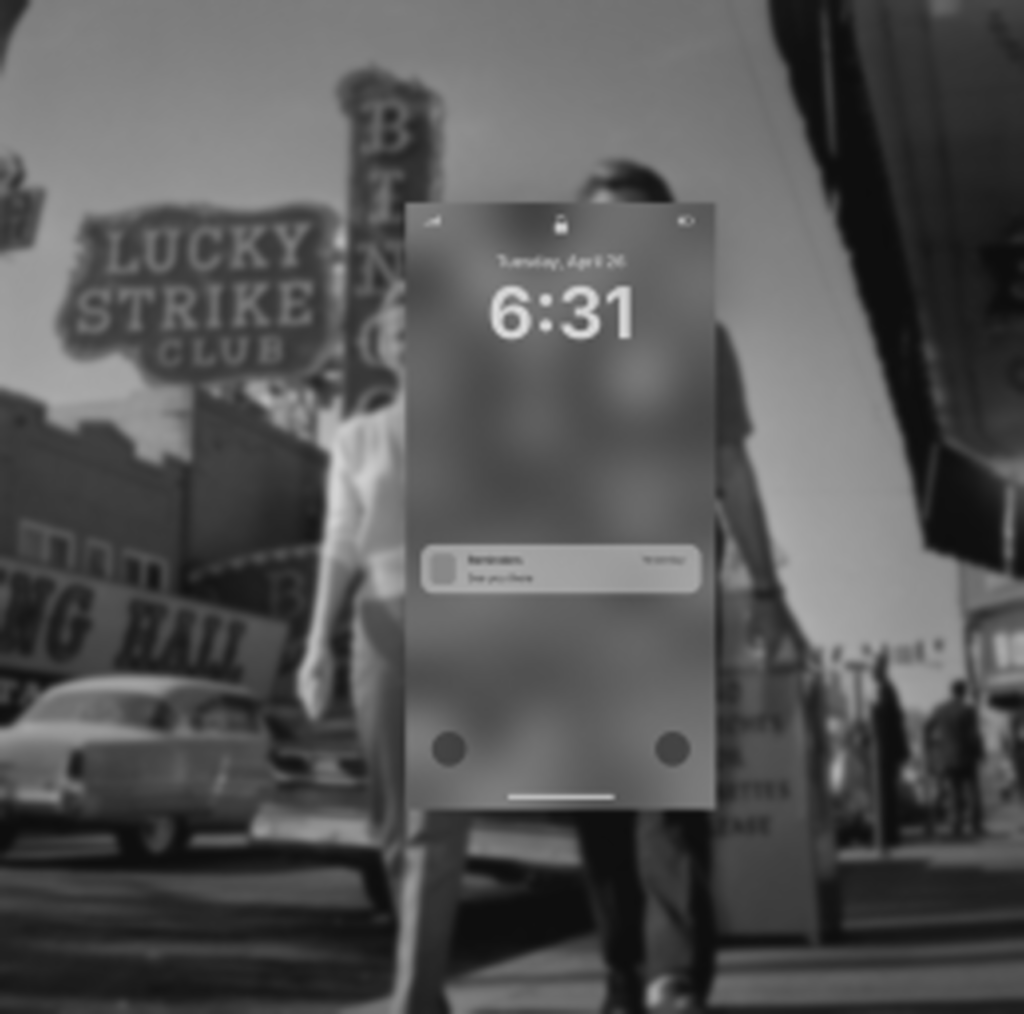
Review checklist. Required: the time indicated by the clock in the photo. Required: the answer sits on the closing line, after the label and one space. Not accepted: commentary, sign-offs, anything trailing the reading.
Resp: 6:31
